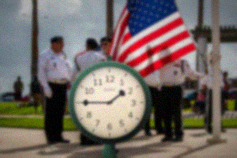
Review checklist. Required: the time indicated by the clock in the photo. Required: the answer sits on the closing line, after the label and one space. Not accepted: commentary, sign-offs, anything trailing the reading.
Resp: 1:45
